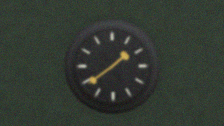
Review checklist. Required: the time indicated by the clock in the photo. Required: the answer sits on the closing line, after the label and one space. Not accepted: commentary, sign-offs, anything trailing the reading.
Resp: 1:39
